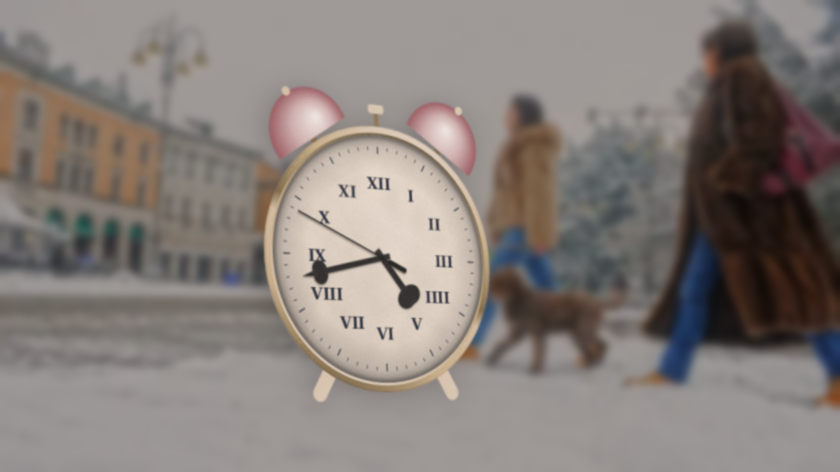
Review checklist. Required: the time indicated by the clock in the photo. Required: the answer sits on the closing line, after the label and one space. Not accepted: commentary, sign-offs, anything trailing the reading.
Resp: 4:42:49
